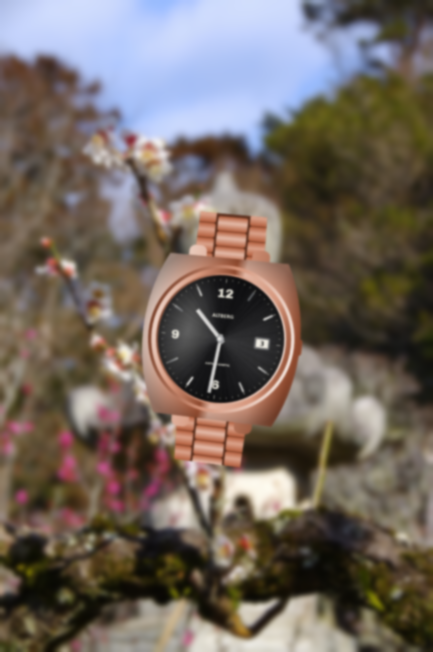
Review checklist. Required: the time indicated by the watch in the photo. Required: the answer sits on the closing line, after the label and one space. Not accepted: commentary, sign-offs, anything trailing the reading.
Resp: 10:31
